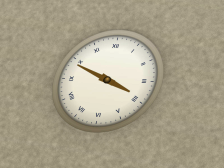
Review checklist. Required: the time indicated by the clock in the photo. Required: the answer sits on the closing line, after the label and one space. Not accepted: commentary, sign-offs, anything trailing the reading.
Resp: 3:49
